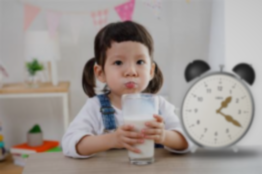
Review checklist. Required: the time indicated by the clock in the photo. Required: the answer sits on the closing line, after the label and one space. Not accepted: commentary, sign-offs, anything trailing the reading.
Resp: 1:20
